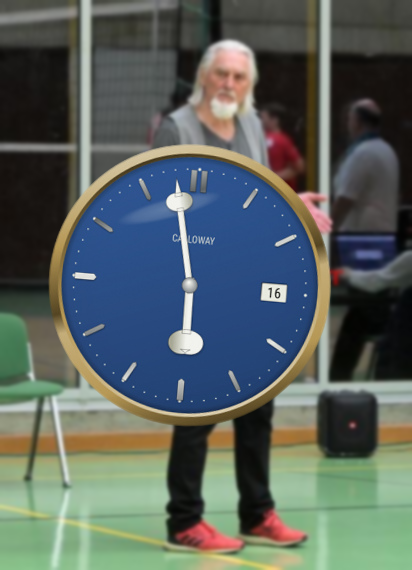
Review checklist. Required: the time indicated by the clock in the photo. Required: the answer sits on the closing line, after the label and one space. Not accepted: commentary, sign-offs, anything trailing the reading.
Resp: 5:58
